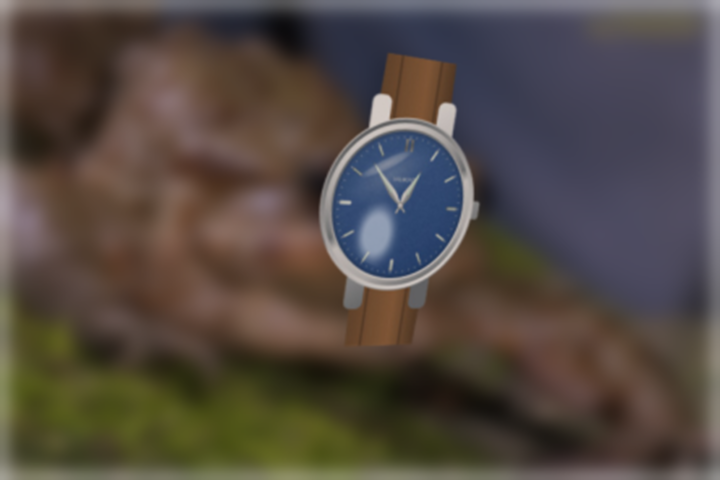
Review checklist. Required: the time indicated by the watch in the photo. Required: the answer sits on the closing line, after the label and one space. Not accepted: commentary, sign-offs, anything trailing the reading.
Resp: 12:53
